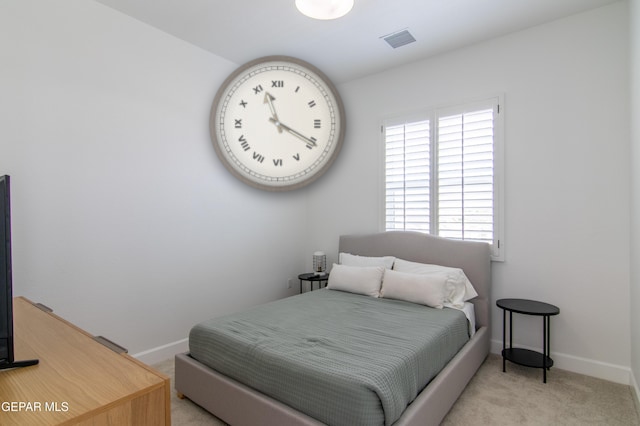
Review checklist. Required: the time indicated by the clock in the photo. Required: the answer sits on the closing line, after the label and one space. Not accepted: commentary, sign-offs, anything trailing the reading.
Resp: 11:20
